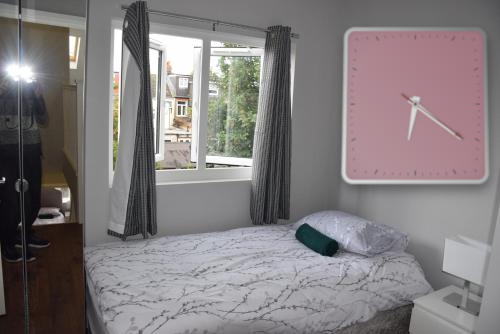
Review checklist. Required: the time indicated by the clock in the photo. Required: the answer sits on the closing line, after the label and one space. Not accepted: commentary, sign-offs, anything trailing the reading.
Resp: 6:21:21
